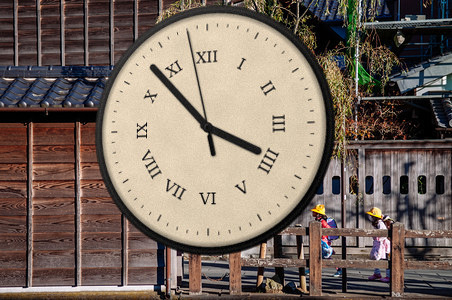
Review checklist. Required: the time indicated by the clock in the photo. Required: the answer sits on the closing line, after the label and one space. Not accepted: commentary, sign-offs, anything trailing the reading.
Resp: 3:52:58
